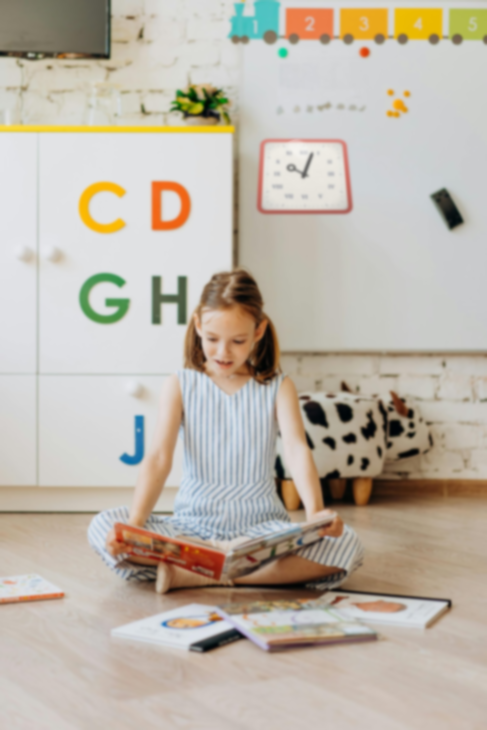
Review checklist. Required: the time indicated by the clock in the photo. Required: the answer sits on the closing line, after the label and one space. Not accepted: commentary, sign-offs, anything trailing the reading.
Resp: 10:03
